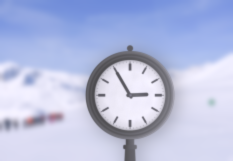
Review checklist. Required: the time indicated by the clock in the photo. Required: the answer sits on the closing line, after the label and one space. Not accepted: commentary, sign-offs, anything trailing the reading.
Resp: 2:55
